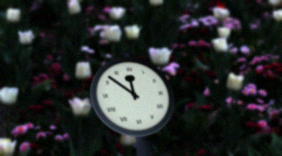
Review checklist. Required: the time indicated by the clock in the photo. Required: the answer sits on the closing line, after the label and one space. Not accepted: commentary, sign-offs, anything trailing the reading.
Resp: 11:52
